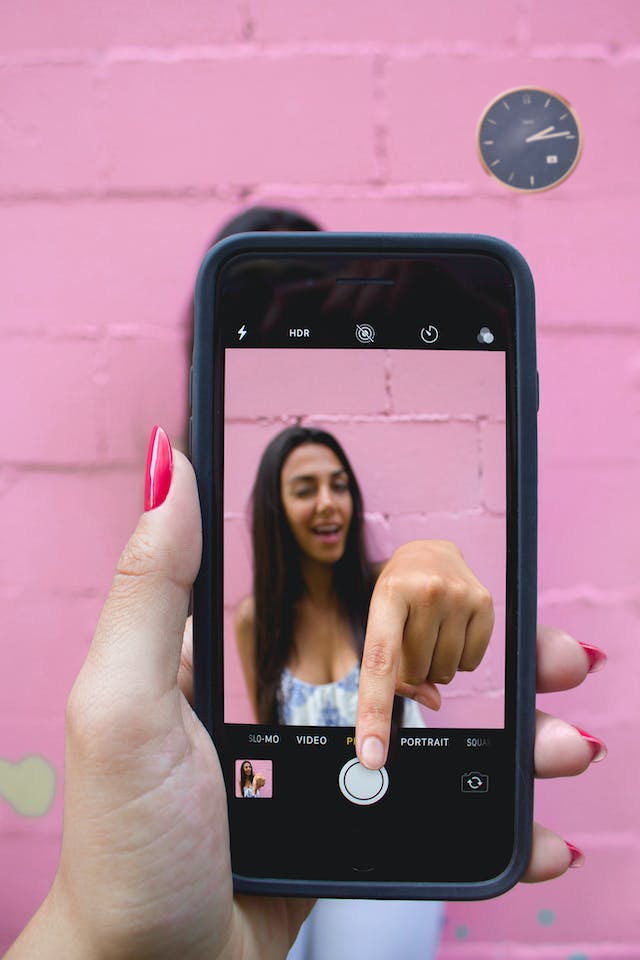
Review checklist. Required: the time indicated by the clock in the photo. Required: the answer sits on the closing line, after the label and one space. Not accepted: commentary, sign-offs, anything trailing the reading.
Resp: 2:14
